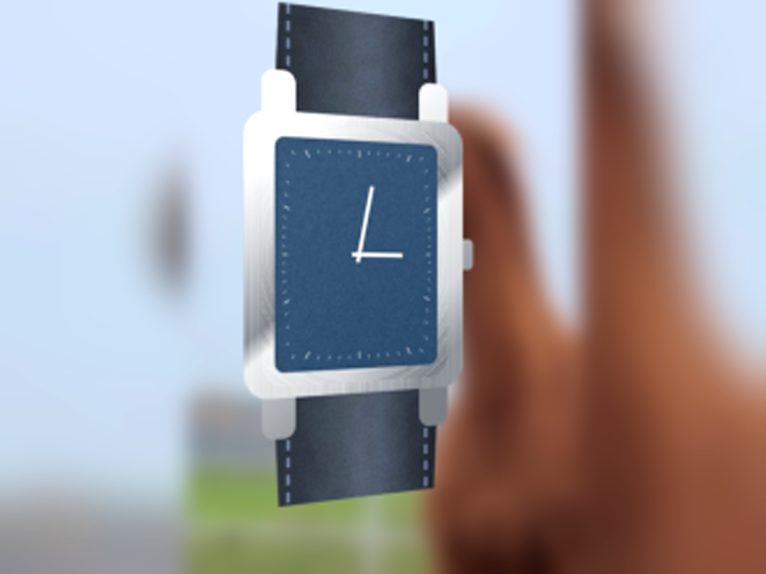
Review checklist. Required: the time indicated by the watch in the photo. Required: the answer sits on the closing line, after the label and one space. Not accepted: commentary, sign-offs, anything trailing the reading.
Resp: 3:02
